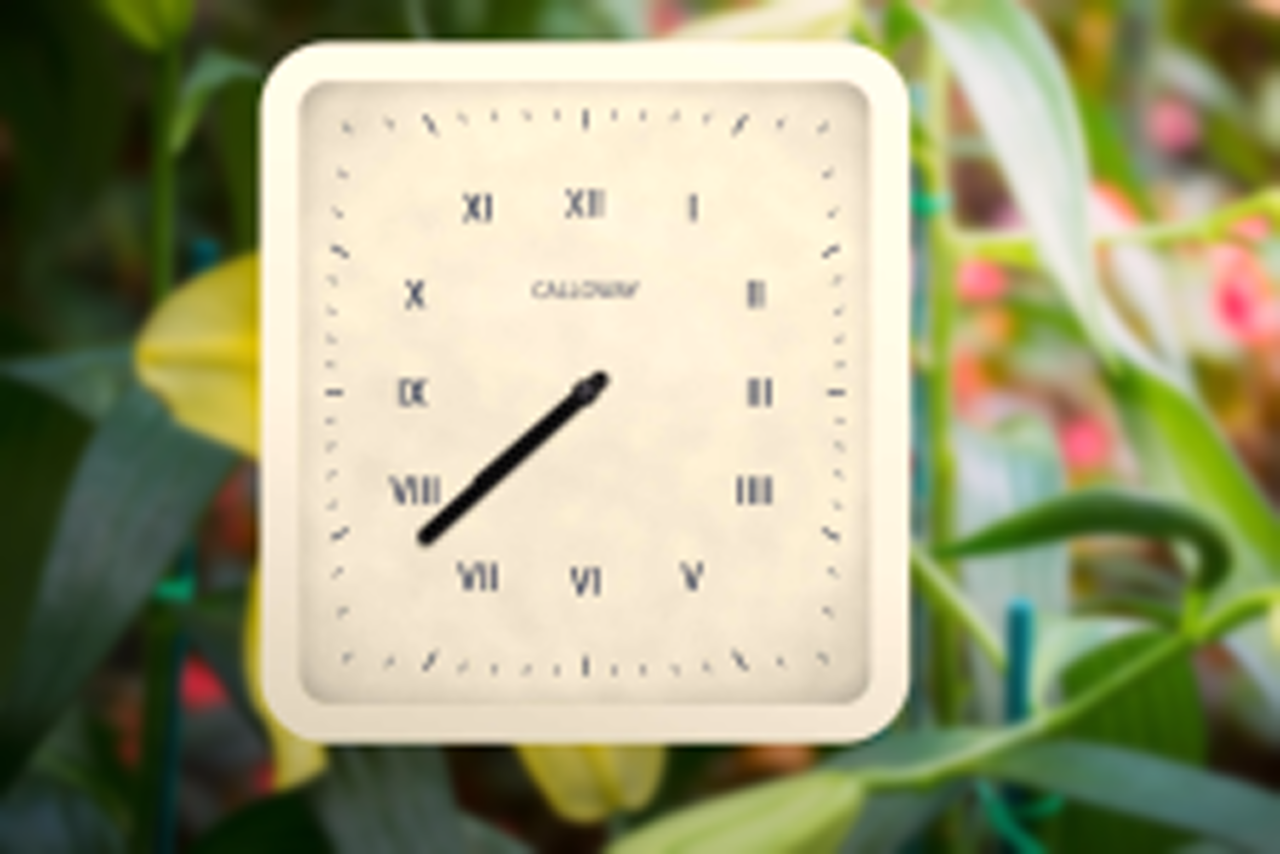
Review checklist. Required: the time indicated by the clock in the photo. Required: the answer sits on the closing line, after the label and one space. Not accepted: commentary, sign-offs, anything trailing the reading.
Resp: 7:38
